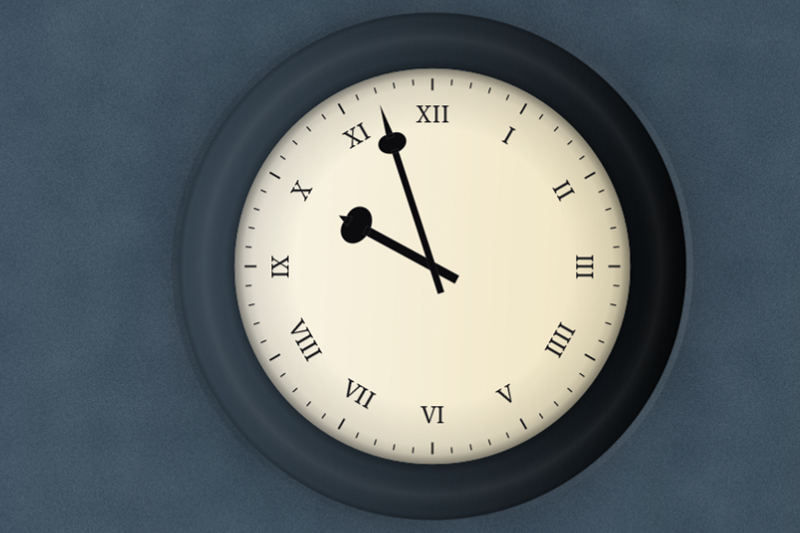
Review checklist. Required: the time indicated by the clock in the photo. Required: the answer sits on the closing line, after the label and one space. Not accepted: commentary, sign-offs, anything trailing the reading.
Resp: 9:57
